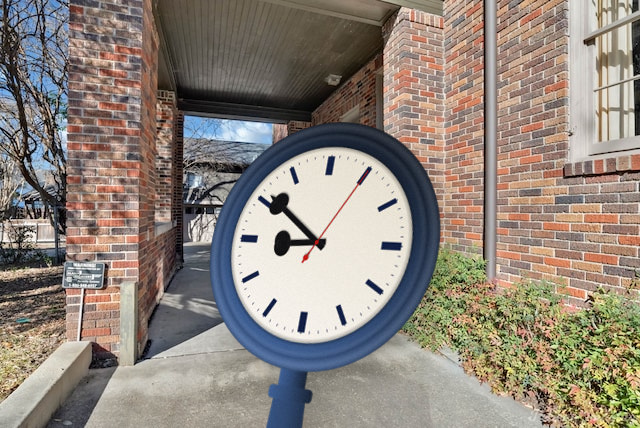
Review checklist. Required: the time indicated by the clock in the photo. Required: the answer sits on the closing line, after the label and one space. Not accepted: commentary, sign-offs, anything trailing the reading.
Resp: 8:51:05
